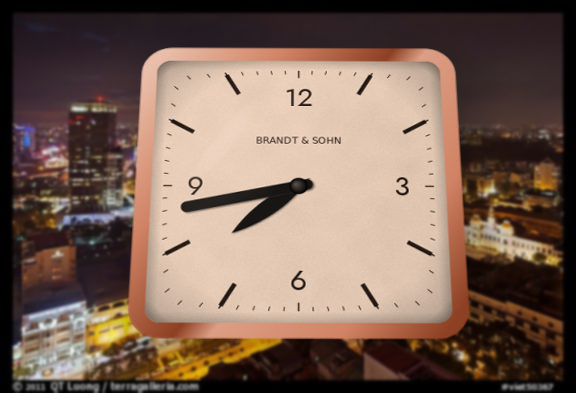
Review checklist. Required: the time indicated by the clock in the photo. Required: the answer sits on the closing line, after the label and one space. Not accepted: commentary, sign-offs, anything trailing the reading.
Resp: 7:43
